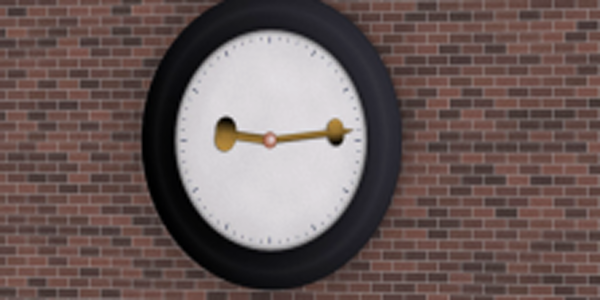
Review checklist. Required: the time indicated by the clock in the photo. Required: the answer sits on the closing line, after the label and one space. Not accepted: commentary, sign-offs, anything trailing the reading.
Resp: 9:14
